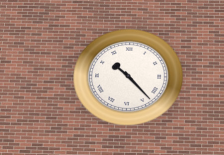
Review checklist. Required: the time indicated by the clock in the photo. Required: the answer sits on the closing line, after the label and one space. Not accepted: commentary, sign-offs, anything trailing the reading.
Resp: 10:23
